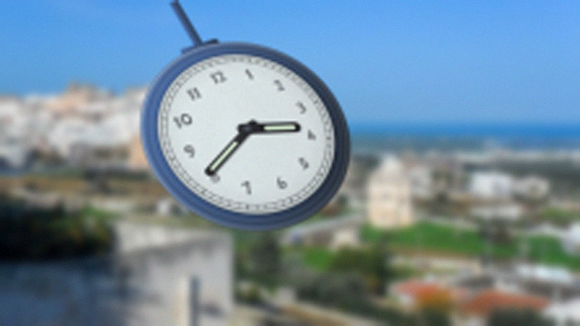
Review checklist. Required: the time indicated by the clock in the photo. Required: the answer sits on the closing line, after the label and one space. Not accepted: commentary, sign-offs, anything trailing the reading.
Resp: 3:41
